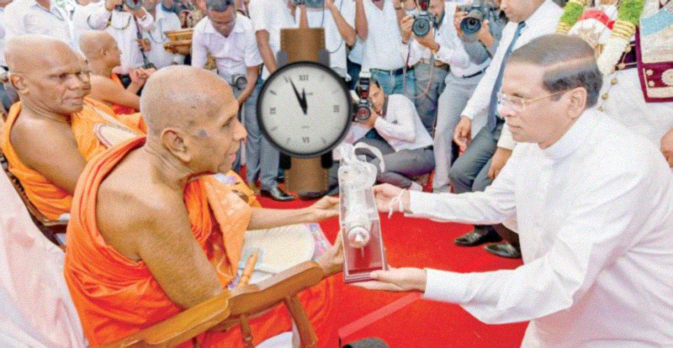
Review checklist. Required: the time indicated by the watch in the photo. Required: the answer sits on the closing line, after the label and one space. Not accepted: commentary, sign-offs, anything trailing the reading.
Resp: 11:56
